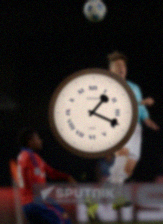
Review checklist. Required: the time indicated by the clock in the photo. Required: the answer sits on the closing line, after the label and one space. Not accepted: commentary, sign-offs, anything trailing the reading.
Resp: 1:19
